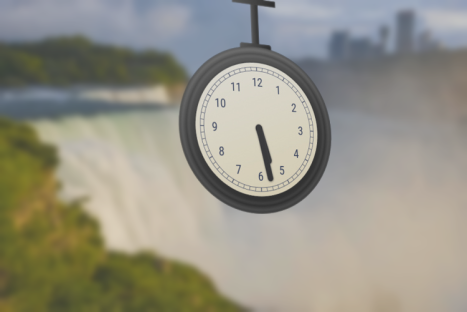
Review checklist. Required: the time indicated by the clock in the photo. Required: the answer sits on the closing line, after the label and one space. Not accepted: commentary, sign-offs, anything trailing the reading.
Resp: 5:28
